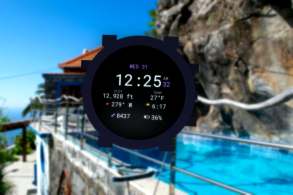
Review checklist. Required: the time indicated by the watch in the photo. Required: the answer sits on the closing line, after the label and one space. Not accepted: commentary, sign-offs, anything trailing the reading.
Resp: 12:25
